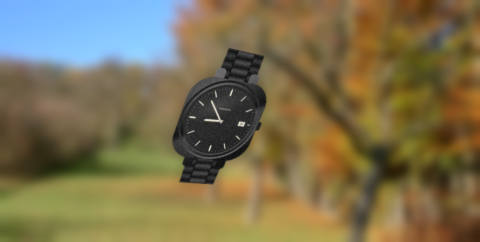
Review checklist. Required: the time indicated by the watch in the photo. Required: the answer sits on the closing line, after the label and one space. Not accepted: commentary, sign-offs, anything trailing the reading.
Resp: 8:53
